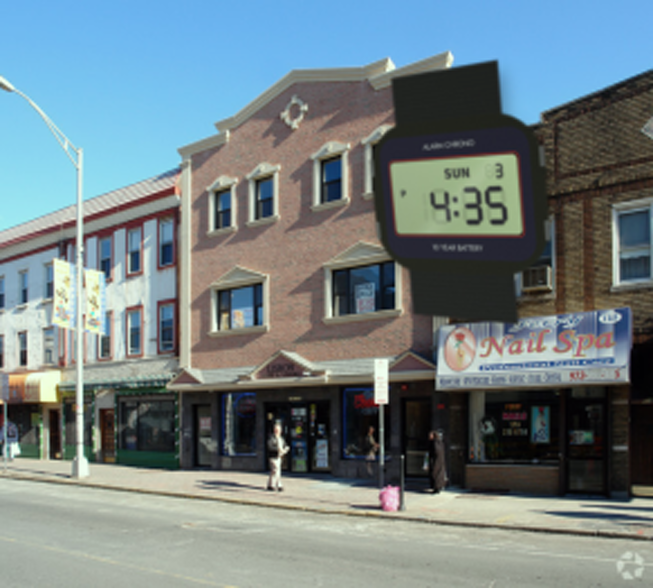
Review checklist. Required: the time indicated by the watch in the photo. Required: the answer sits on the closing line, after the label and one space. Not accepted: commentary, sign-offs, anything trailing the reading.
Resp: 4:35
